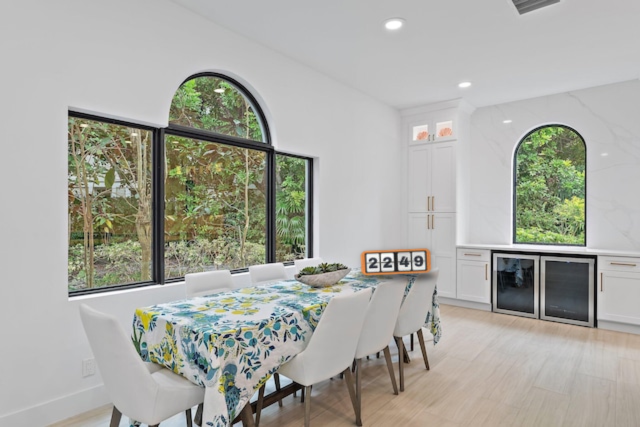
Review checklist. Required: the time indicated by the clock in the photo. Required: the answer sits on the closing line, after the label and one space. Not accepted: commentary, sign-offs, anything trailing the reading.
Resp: 22:49
